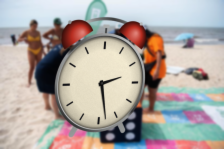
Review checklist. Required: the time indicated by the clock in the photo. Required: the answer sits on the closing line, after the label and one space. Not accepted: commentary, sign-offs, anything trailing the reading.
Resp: 2:28
